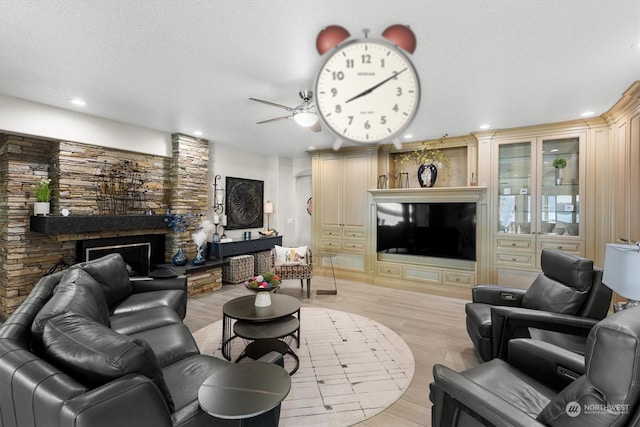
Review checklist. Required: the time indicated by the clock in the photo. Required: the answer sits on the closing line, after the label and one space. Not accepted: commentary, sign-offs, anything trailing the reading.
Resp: 8:10
